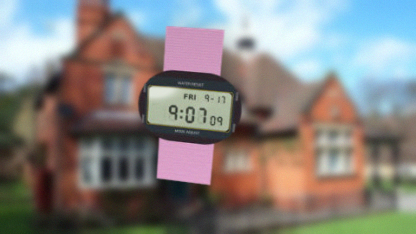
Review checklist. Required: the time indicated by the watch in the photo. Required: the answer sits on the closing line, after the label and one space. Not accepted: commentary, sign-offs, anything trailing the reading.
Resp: 9:07:09
